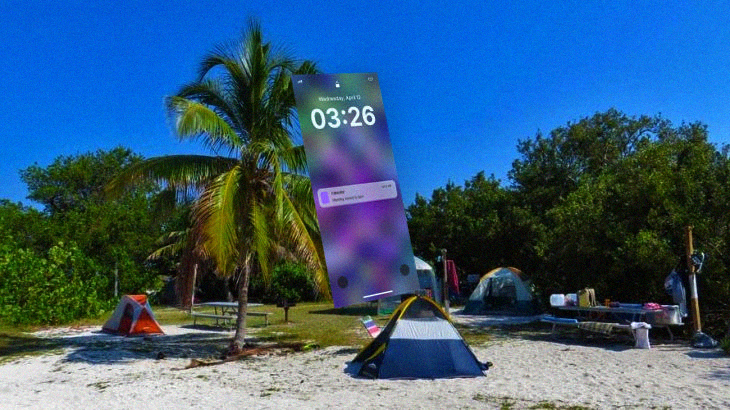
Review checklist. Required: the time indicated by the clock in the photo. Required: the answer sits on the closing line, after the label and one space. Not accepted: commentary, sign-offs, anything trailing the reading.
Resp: 3:26
